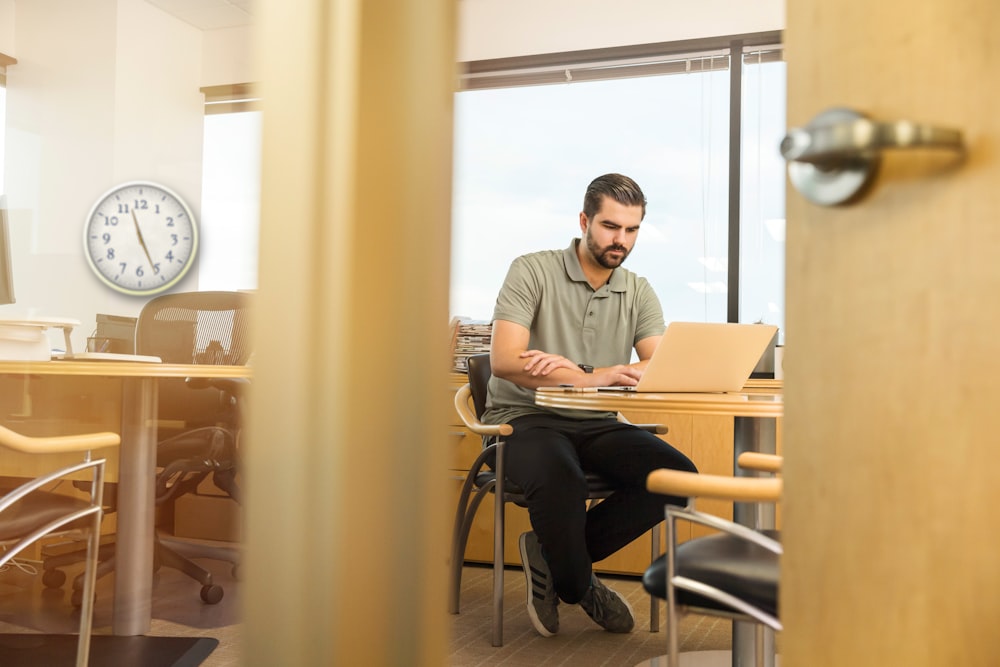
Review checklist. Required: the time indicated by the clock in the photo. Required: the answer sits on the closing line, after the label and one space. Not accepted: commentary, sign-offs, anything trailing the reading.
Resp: 11:26
